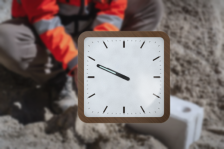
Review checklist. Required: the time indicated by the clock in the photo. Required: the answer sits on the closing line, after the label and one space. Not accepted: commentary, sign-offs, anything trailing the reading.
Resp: 9:49
